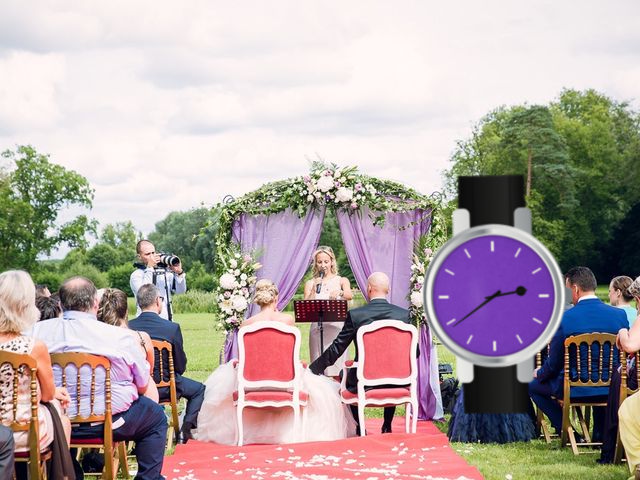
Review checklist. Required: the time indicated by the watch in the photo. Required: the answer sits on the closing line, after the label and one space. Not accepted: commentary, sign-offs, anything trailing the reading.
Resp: 2:39
